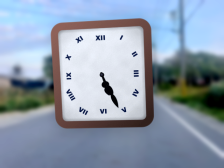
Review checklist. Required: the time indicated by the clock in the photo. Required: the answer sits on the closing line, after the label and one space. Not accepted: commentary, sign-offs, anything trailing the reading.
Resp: 5:26
